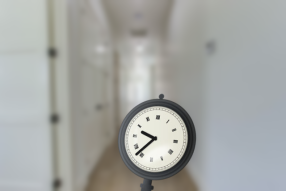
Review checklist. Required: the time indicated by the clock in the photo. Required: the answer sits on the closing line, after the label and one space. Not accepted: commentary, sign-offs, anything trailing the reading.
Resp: 9:37
